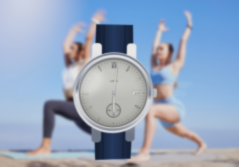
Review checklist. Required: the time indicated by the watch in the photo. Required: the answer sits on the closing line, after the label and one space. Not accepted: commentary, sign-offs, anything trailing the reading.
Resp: 6:01
